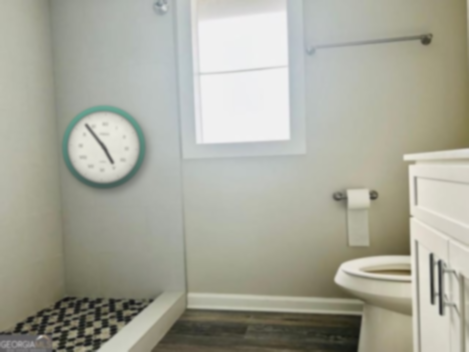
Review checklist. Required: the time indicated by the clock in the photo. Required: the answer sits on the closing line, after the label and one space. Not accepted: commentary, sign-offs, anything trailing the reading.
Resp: 4:53
